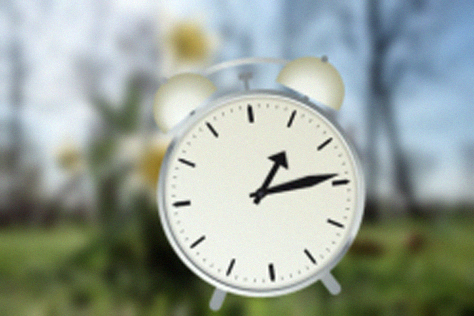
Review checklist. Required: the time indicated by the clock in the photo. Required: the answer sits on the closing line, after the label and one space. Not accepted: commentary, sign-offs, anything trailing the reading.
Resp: 1:14
